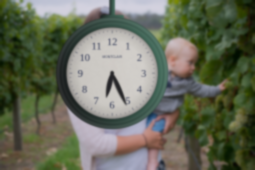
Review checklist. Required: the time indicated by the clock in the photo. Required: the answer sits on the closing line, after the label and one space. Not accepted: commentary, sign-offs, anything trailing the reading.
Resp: 6:26
